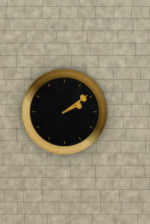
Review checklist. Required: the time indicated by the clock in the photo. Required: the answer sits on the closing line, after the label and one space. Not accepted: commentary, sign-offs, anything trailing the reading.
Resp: 2:09
